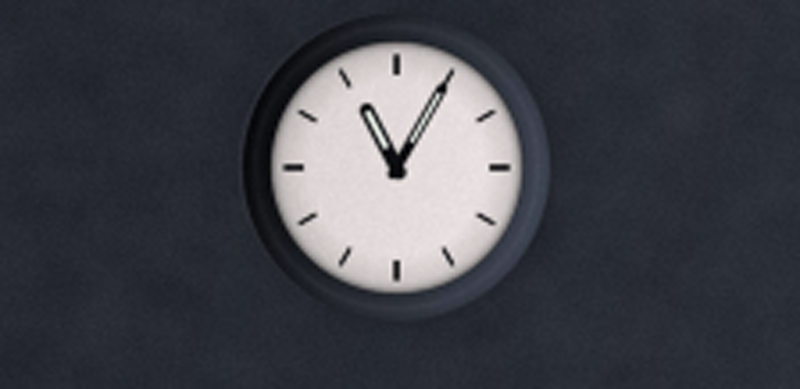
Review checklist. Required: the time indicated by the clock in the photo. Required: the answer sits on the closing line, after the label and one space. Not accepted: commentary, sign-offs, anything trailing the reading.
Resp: 11:05
